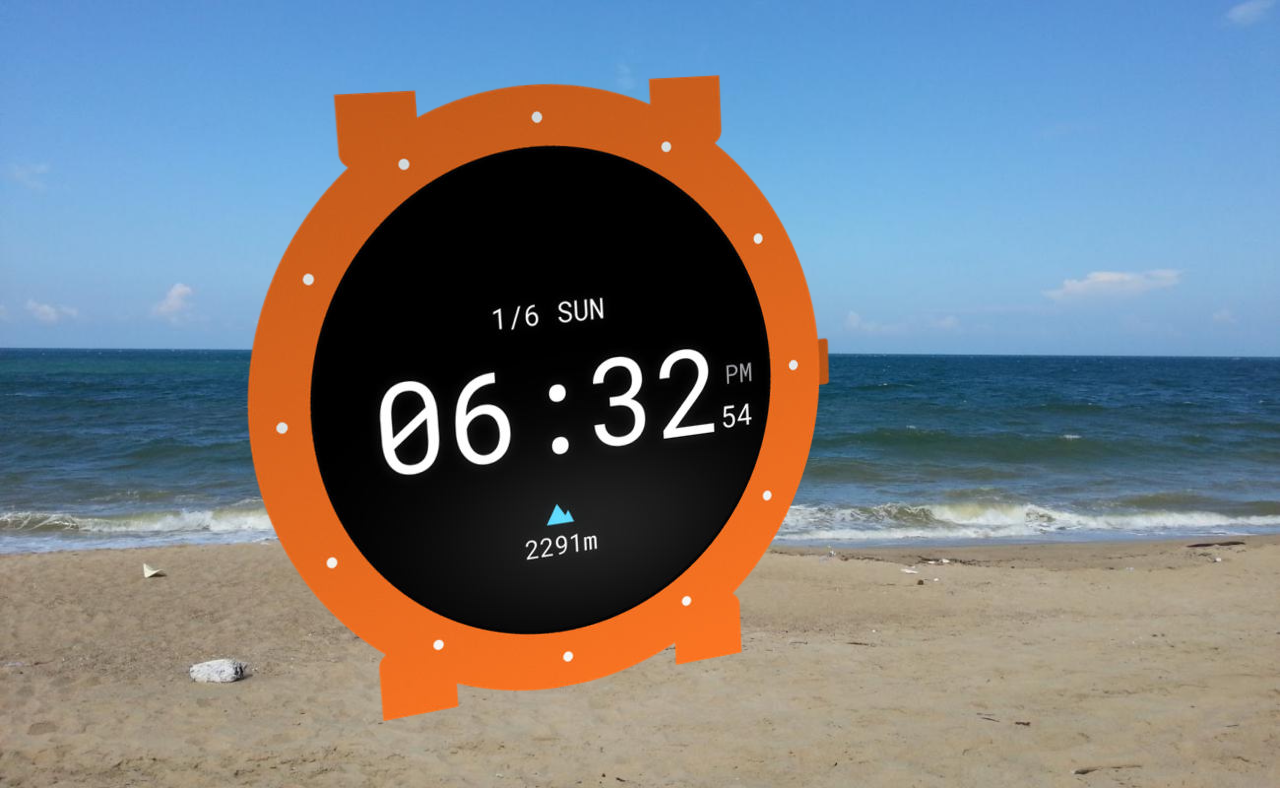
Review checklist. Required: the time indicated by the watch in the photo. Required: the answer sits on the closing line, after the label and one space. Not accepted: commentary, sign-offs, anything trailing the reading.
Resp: 6:32:54
